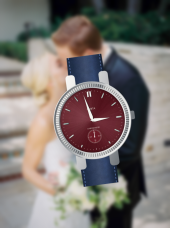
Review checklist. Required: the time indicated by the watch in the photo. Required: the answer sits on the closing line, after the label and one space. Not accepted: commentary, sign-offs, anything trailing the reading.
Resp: 2:58
